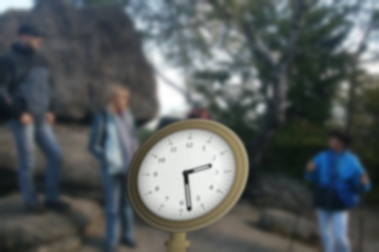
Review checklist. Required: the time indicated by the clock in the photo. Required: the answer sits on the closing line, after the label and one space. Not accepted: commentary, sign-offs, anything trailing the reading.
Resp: 2:28
